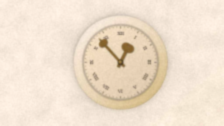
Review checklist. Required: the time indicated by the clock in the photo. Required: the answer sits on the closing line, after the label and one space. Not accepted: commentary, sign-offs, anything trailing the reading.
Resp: 12:53
